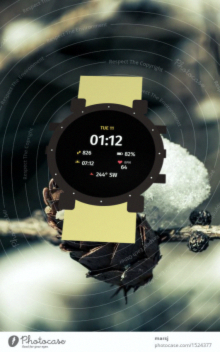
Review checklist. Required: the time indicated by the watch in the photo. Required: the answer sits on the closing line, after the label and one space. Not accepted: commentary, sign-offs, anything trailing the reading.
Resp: 1:12
